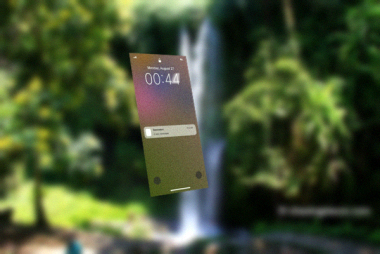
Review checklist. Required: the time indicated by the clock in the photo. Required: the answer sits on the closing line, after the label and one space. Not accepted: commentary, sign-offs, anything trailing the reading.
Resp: 0:44
